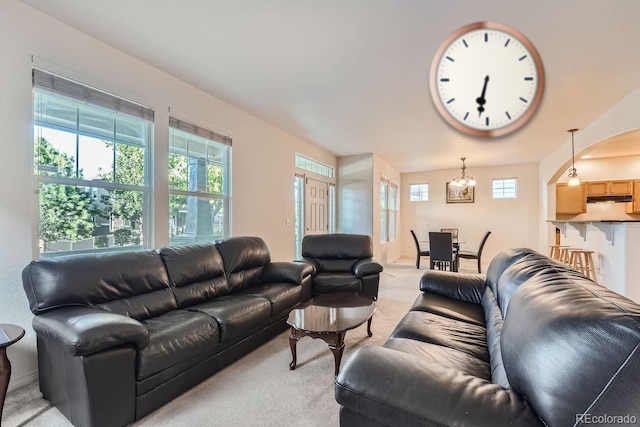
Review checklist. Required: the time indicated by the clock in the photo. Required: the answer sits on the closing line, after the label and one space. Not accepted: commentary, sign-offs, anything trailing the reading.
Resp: 6:32
